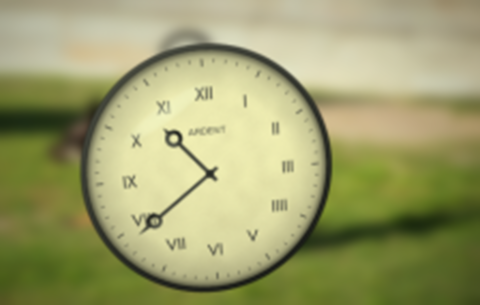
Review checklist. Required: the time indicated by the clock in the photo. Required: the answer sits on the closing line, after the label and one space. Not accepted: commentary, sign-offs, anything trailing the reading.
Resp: 10:39
